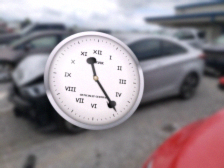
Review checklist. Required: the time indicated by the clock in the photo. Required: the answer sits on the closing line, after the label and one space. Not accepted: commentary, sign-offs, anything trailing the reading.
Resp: 11:24
